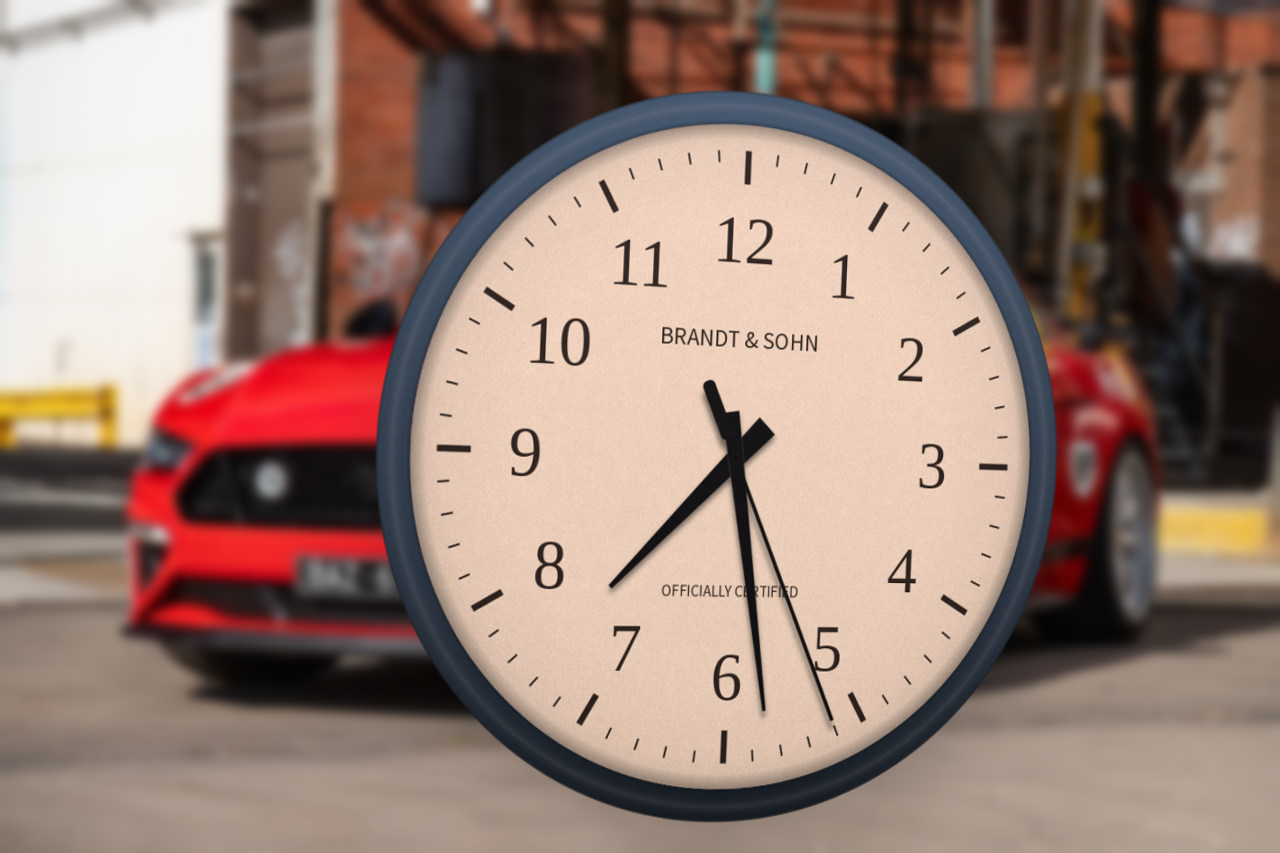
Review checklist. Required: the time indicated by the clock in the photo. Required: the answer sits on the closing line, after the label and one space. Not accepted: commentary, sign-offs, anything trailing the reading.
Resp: 7:28:26
